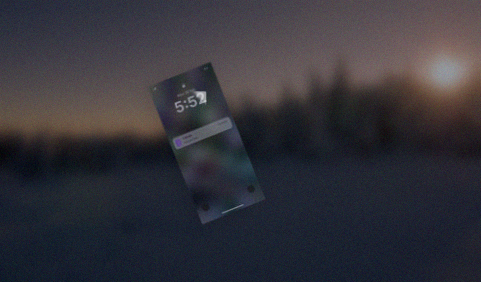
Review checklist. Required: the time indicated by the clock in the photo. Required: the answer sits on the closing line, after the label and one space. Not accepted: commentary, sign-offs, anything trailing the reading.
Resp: 5:52
